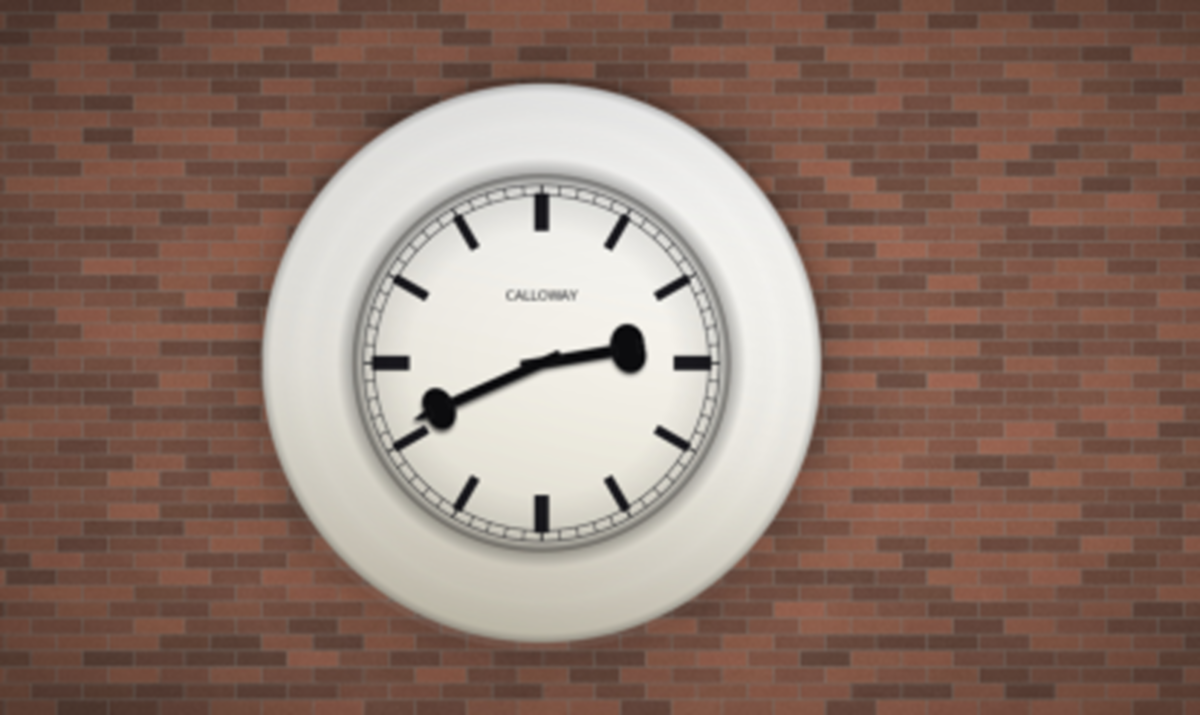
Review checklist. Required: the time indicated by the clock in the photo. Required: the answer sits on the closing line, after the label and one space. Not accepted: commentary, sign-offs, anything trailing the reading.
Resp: 2:41
